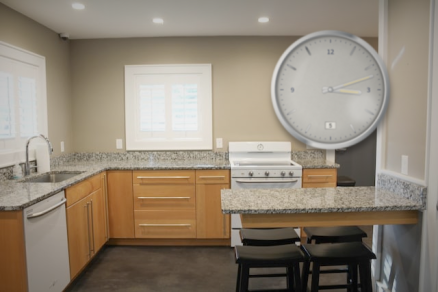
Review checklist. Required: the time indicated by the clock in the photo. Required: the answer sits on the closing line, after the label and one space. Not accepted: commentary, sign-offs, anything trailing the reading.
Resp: 3:12
